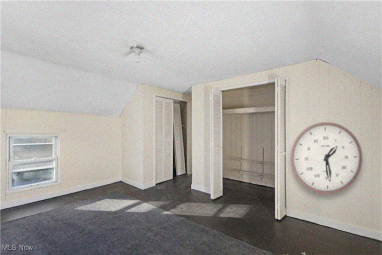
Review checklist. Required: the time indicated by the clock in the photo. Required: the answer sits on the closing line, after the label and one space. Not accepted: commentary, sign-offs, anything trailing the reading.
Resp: 1:29
